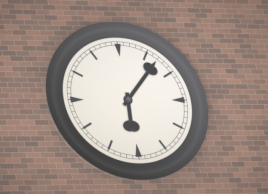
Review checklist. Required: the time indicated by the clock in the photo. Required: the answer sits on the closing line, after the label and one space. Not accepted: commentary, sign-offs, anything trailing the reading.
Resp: 6:07
